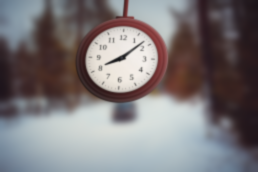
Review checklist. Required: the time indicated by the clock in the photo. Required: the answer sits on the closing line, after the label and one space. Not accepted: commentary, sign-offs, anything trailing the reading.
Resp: 8:08
